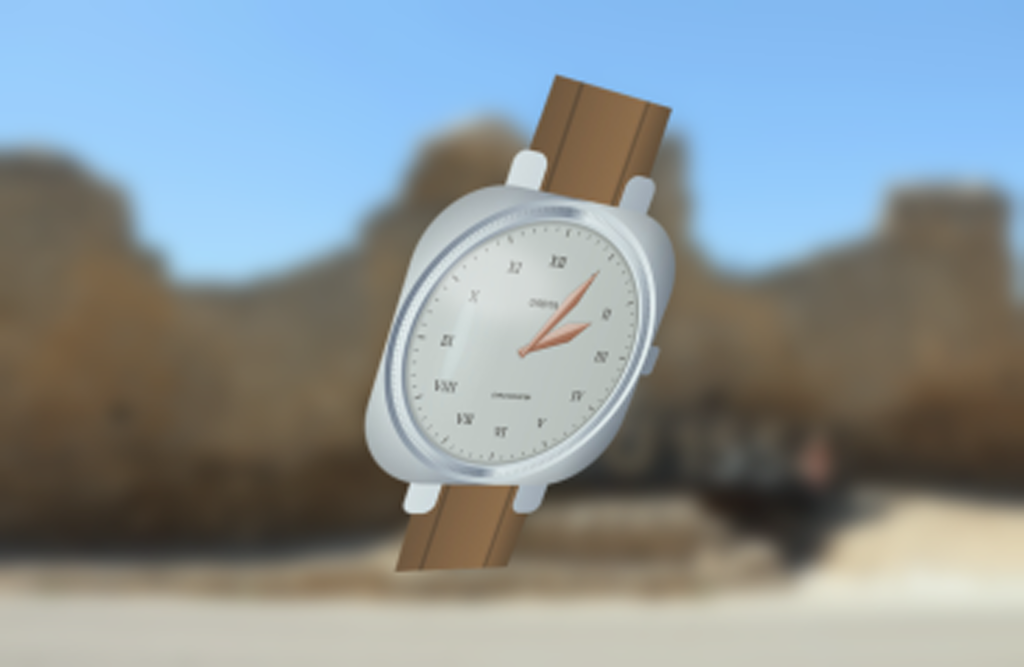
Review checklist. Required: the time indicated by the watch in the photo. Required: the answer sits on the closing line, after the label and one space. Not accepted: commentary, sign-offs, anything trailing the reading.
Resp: 2:05
